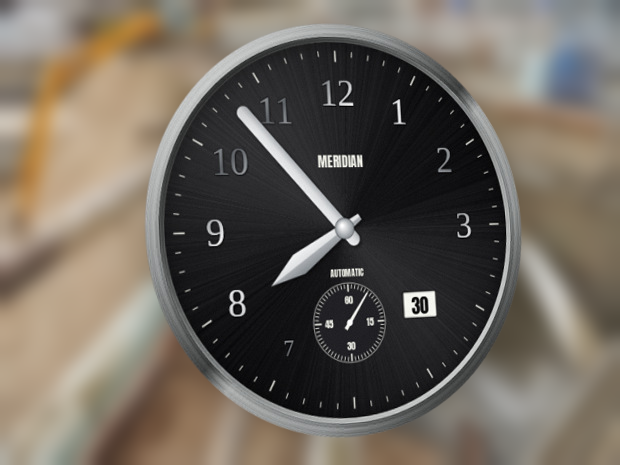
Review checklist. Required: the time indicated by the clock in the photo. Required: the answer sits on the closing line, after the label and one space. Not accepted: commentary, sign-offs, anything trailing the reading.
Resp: 7:53:06
